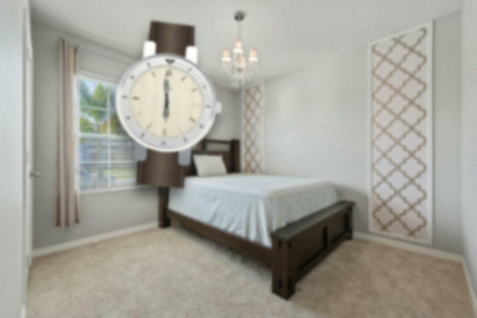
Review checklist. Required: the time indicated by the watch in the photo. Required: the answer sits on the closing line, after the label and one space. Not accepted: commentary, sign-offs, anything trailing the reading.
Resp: 5:59
